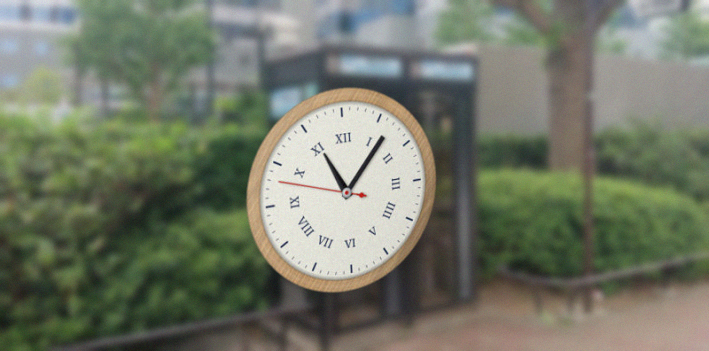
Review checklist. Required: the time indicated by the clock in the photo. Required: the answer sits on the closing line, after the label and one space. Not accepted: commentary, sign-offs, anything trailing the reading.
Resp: 11:06:48
